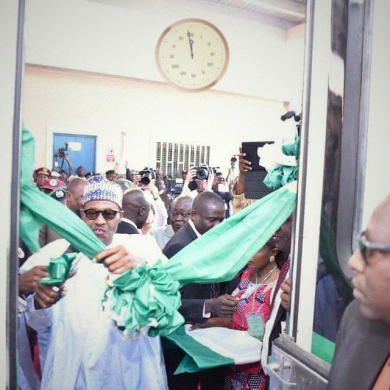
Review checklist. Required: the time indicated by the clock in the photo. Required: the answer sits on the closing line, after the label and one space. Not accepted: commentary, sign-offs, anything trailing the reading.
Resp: 11:59
